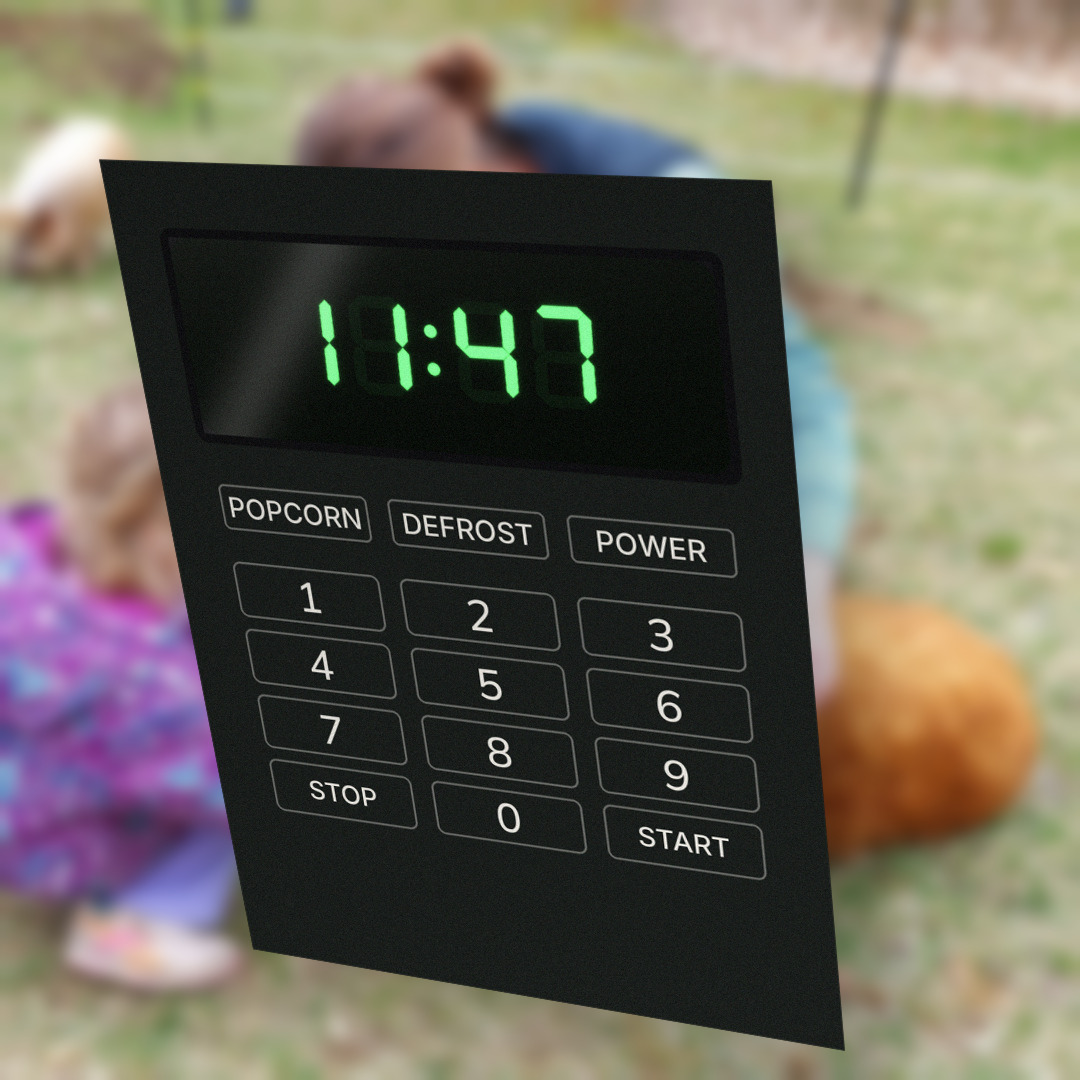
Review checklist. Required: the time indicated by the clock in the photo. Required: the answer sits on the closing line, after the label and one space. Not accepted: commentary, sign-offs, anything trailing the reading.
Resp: 11:47
